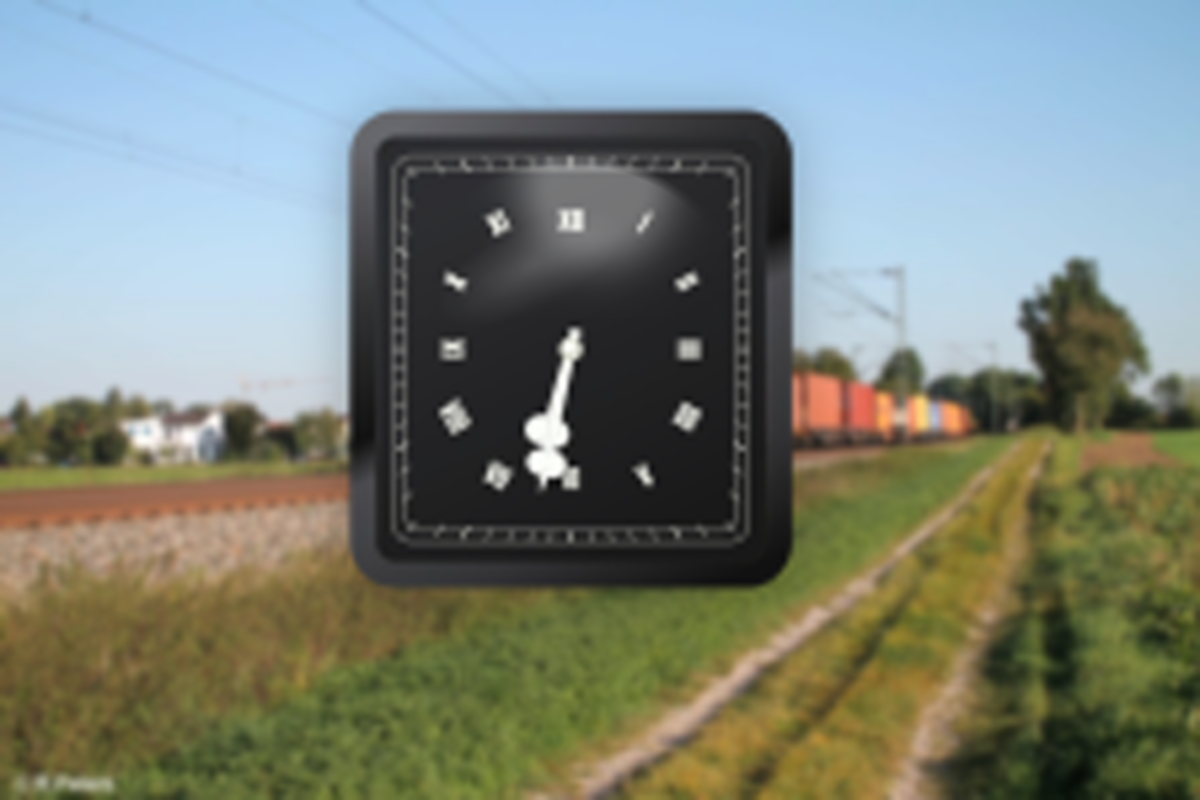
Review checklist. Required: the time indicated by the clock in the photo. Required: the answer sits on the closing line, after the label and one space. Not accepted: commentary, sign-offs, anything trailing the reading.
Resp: 6:32
